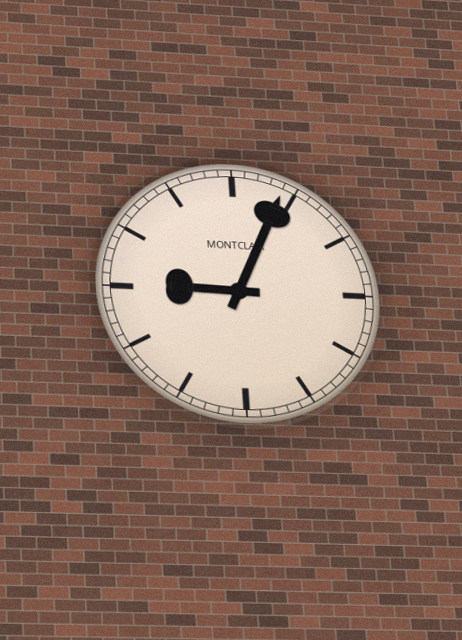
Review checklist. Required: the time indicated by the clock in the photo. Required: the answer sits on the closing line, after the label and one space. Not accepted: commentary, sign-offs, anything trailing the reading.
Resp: 9:04
